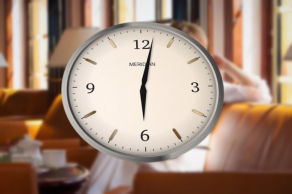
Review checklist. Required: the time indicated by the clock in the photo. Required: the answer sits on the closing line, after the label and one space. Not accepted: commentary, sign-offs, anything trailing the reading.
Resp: 6:02
